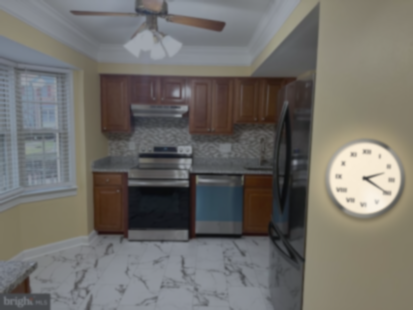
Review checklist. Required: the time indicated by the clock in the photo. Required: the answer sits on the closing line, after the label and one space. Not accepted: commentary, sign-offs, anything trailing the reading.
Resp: 2:20
